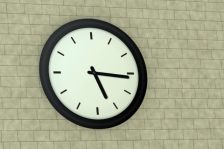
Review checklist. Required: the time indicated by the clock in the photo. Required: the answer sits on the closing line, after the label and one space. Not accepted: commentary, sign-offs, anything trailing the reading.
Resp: 5:16
